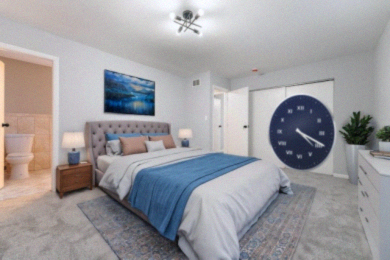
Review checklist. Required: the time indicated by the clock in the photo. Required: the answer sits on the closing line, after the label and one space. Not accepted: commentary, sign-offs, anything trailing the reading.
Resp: 4:19
